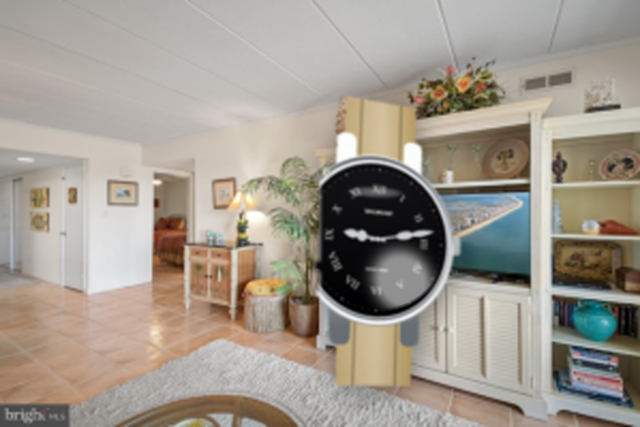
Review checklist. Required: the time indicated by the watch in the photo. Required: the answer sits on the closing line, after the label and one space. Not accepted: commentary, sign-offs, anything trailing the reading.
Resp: 9:13
